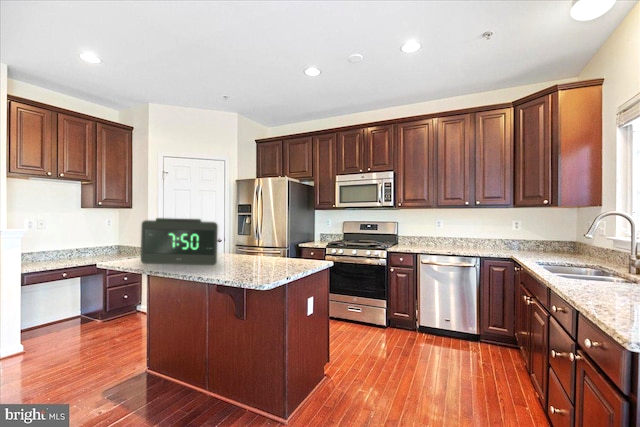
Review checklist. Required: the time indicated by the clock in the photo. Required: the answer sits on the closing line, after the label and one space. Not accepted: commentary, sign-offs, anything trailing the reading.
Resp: 7:50
